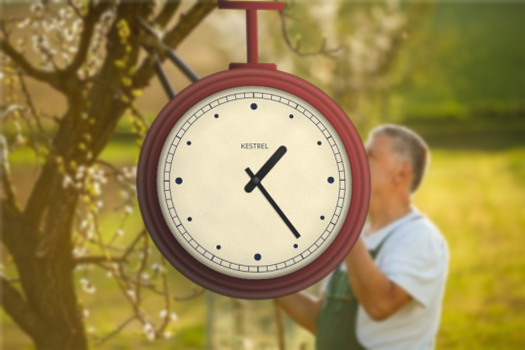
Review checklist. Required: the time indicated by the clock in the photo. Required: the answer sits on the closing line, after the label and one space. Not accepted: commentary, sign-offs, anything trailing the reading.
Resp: 1:24
